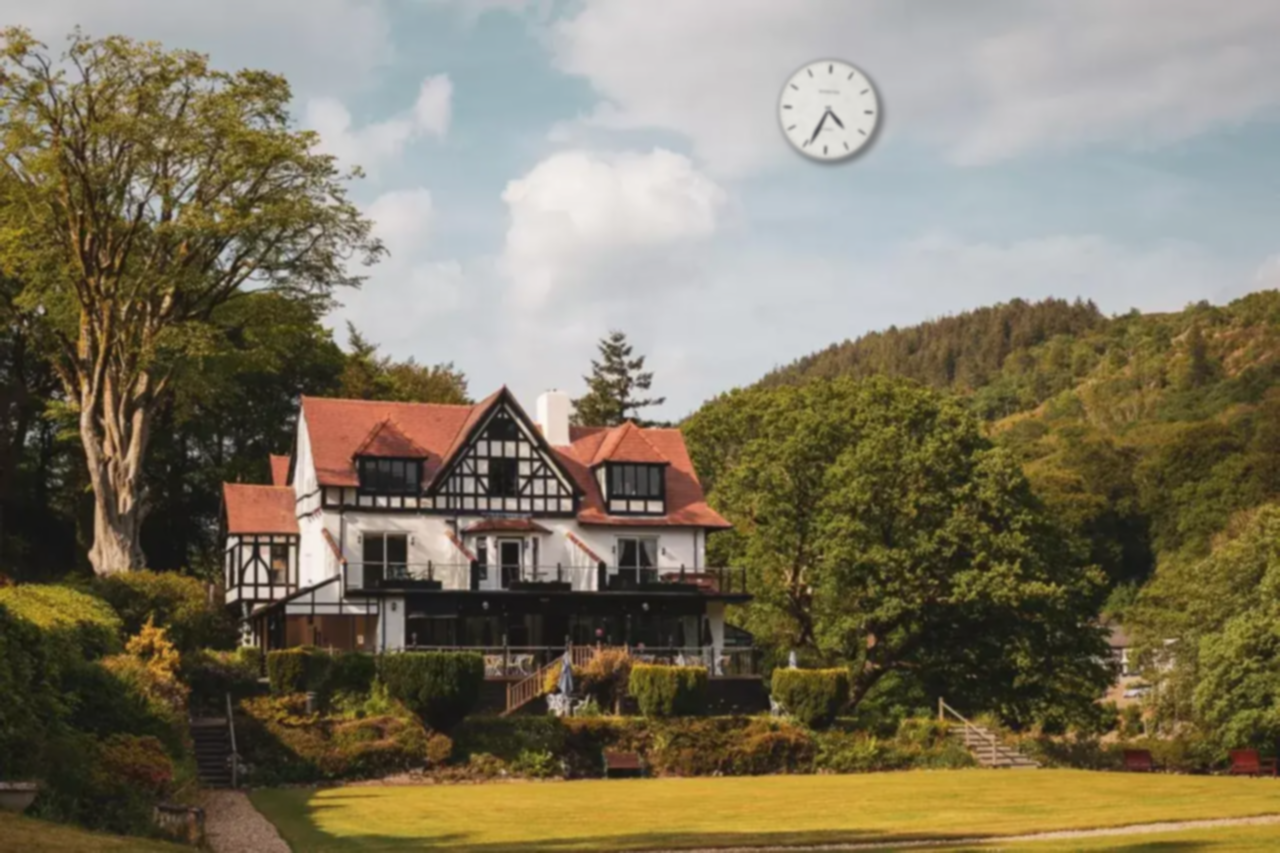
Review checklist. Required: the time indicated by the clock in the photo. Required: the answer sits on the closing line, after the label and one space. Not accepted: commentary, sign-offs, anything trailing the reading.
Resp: 4:34
